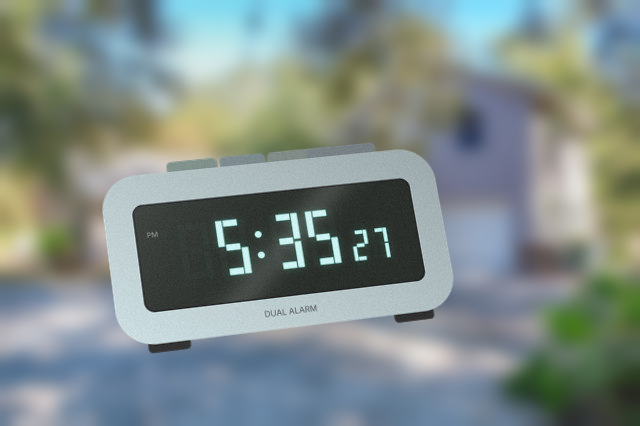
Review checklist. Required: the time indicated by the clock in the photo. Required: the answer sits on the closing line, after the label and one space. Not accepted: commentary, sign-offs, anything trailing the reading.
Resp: 5:35:27
